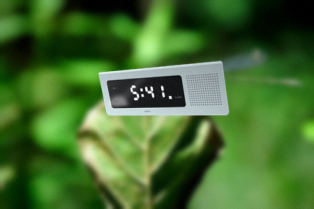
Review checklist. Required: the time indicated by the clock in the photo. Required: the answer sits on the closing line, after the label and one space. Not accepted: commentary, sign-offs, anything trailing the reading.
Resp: 5:41
